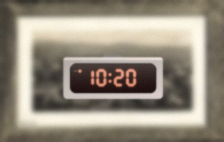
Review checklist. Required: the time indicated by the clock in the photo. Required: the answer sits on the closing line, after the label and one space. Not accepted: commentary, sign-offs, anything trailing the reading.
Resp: 10:20
